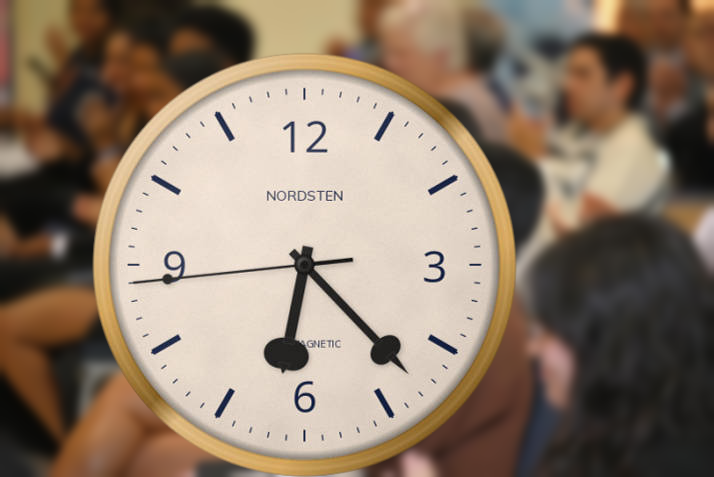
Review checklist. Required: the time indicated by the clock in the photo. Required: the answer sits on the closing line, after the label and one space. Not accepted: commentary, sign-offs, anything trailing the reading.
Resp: 6:22:44
